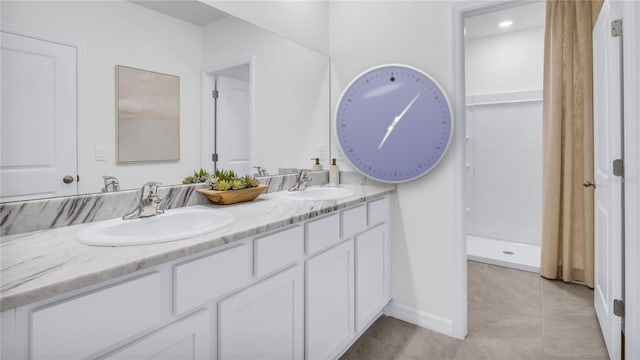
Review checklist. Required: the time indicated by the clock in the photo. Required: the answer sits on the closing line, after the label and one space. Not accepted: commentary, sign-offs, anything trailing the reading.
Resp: 7:07
